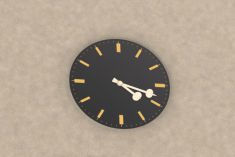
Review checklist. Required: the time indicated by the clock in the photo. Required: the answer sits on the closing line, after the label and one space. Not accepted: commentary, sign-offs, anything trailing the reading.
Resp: 4:18
